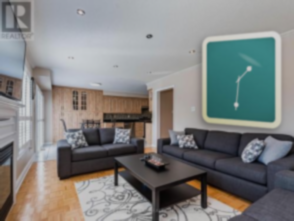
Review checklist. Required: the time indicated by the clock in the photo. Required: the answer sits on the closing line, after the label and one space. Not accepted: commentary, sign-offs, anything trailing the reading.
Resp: 1:31
